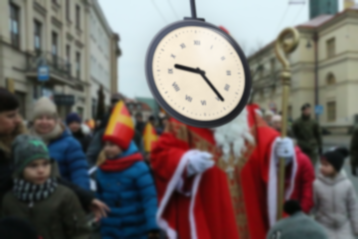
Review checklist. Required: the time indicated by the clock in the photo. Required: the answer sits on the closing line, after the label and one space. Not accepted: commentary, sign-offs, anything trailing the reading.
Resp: 9:24
